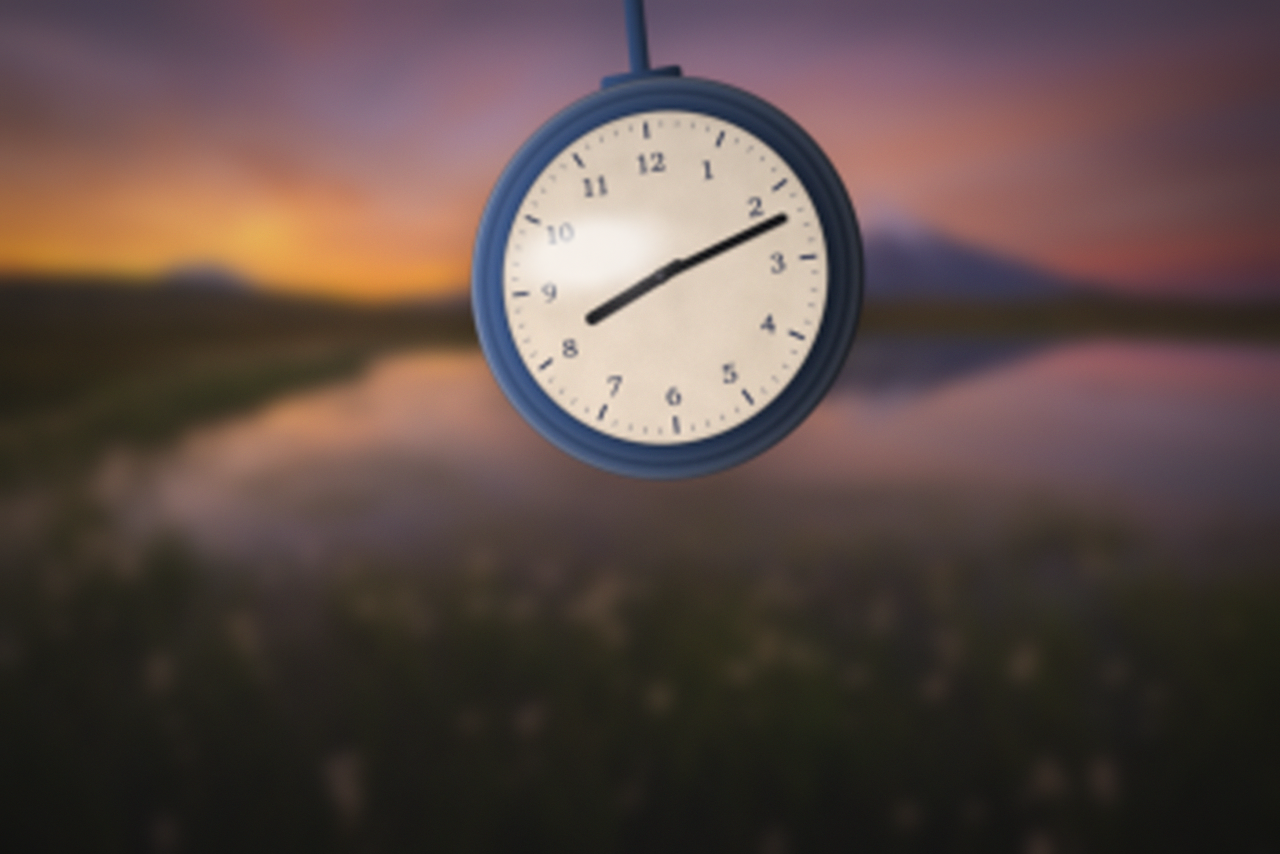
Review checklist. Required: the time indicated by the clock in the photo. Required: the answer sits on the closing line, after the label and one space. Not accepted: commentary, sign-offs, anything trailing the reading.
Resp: 8:12
